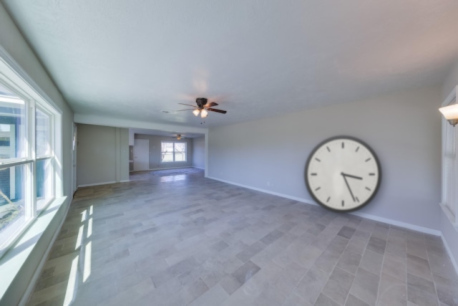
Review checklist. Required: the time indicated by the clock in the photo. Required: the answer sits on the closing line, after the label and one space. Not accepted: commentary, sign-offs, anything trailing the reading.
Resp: 3:26
